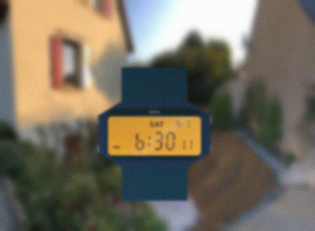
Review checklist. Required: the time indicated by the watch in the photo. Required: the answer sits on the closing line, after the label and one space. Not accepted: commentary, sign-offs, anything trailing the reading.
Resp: 6:30
